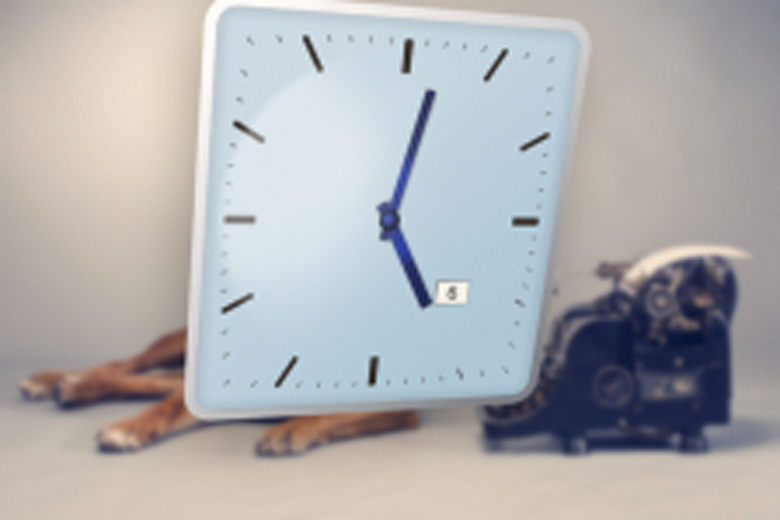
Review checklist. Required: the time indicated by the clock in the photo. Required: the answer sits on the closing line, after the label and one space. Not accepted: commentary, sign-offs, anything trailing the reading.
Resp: 5:02
